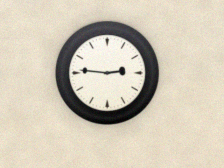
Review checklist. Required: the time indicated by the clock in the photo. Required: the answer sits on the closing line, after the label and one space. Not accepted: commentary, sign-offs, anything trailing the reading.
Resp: 2:46
